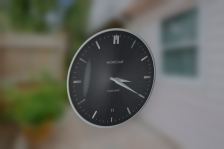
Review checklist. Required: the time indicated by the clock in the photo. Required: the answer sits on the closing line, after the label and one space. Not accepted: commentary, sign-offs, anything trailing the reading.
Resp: 3:20
